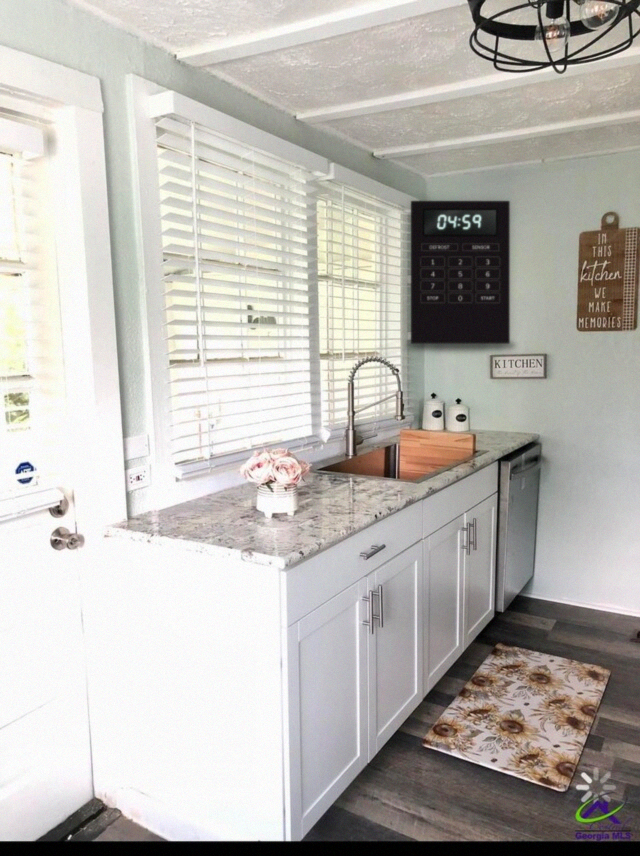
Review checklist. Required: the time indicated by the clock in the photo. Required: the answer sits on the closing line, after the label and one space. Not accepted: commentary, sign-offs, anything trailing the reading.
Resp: 4:59
